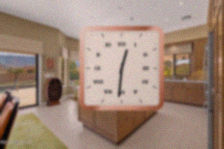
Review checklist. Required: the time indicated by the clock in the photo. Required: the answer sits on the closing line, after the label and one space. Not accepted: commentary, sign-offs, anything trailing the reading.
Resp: 12:31
